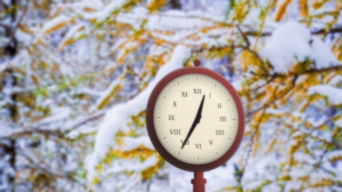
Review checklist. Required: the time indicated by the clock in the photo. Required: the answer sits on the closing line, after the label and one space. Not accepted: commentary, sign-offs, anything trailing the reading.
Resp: 12:35
